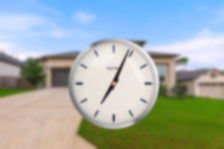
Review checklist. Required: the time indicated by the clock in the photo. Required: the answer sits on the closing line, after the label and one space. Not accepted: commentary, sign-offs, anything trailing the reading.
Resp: 7:04
